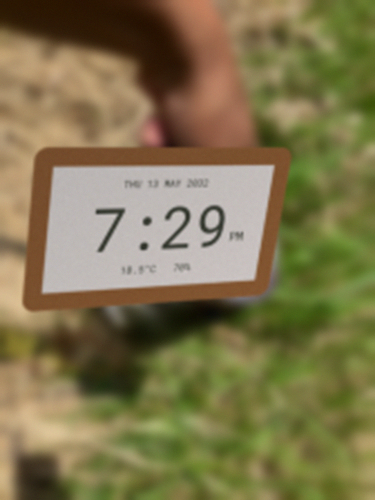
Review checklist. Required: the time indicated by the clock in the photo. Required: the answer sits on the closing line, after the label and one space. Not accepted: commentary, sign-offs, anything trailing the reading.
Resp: 7:29
